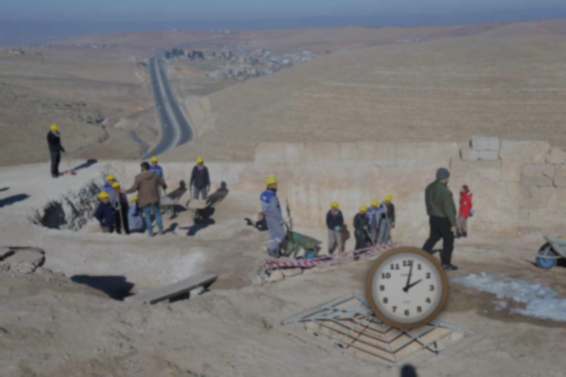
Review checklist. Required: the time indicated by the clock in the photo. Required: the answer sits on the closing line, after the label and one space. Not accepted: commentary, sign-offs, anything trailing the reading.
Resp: 2:02
